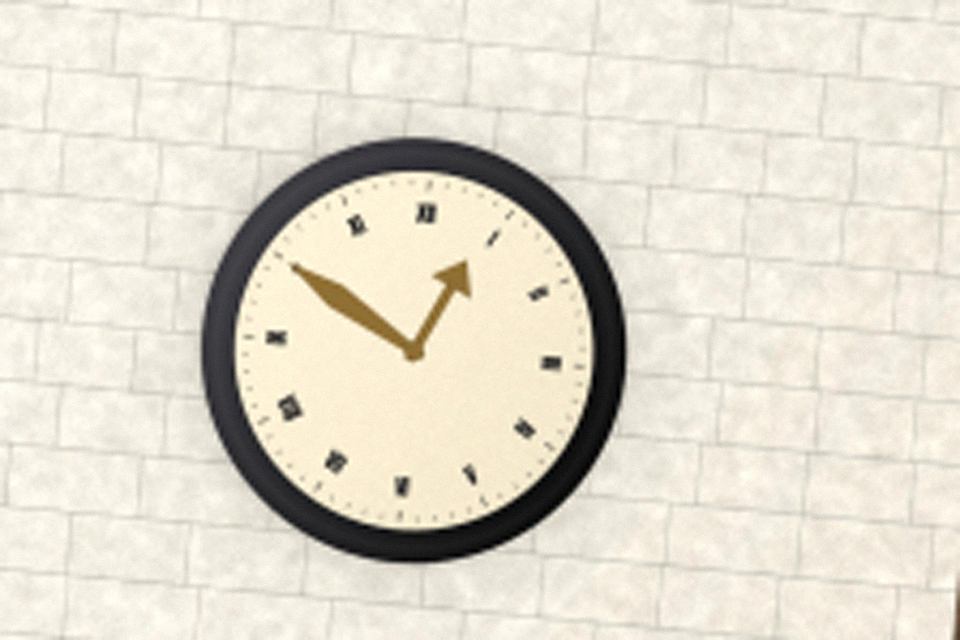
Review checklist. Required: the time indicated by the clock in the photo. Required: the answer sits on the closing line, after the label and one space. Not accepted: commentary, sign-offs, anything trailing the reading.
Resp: 12:50
